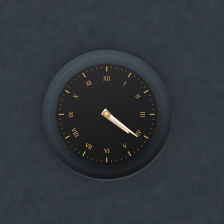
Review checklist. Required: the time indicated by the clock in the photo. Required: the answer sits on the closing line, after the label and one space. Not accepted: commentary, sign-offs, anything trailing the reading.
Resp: 4:21
